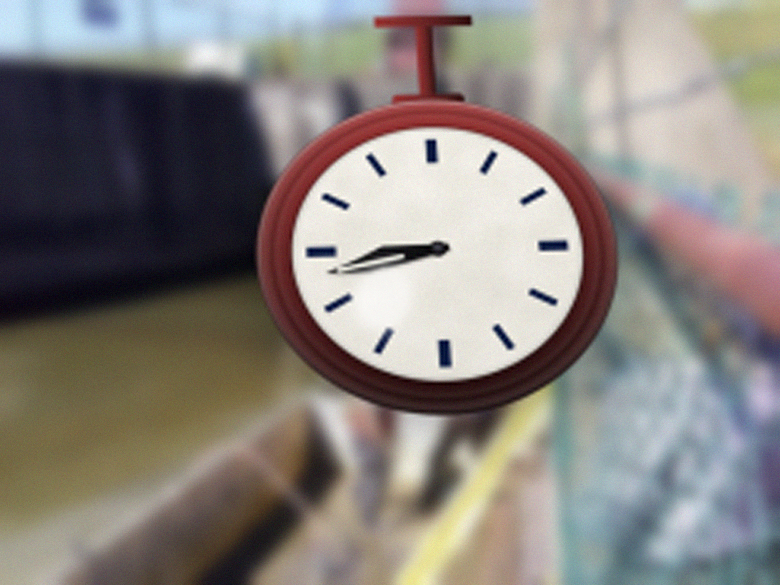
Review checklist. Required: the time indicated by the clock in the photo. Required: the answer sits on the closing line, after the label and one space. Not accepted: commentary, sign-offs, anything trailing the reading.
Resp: 8:43
